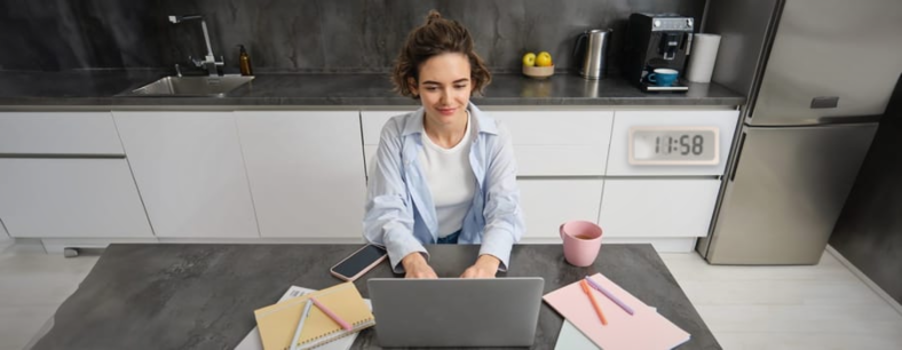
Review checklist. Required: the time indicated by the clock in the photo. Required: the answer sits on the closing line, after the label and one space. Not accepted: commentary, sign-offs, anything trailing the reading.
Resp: 11:58
